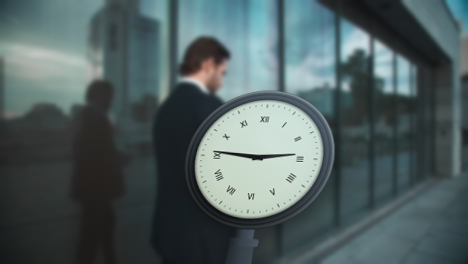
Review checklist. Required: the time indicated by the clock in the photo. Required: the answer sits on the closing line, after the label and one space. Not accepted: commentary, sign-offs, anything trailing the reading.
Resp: 2:46
